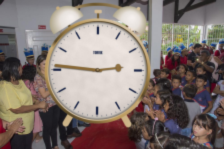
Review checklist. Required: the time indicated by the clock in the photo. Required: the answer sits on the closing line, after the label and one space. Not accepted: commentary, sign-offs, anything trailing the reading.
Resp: 2:46
